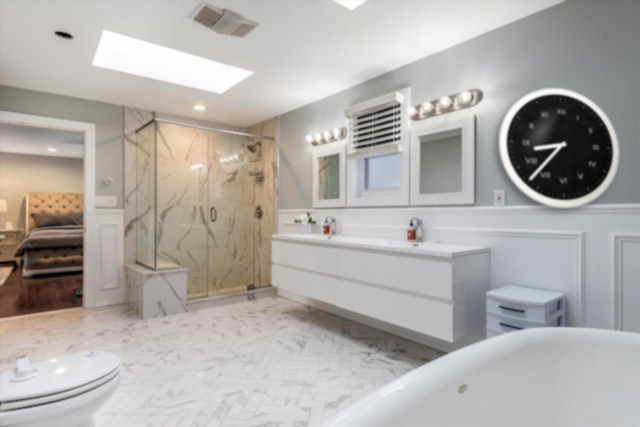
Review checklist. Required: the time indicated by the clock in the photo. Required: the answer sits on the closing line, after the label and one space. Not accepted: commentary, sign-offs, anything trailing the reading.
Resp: 8:37
